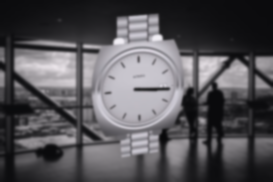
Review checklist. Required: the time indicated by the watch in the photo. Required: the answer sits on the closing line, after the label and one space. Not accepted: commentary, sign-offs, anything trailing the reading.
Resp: 3:16
